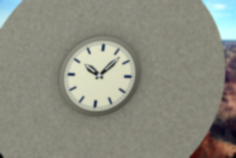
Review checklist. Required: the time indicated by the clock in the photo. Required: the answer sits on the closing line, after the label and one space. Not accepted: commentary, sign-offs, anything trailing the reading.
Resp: 10:07
